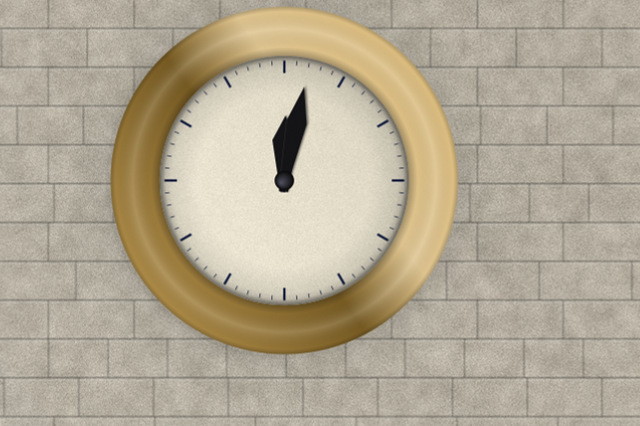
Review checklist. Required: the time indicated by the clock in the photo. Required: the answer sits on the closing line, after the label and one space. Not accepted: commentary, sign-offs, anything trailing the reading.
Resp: 12:02
